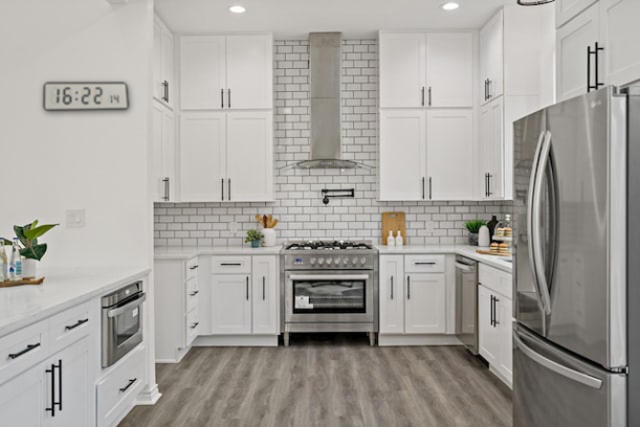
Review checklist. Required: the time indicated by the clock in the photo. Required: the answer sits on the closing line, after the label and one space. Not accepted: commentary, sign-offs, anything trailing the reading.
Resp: 16:22:14
